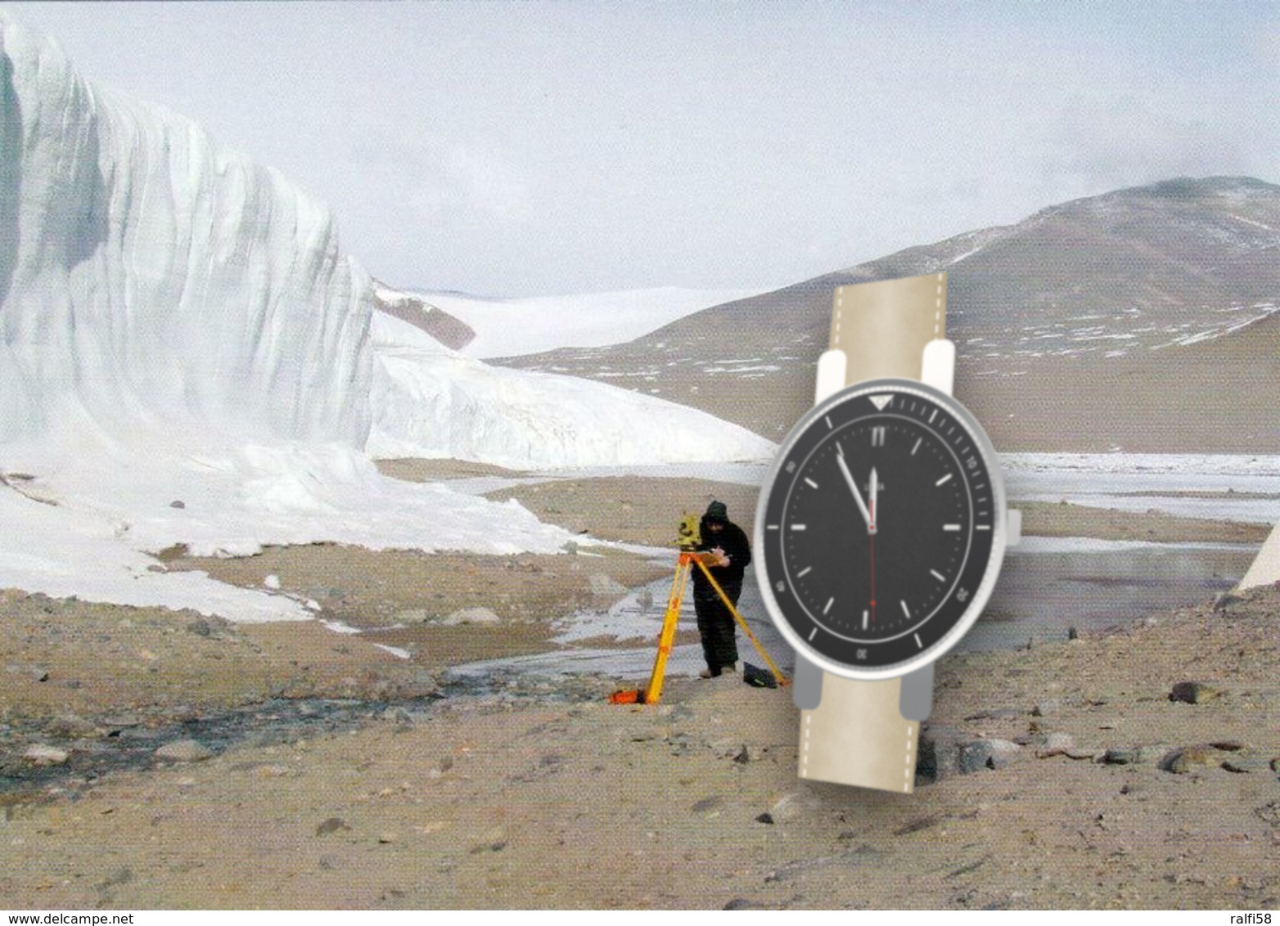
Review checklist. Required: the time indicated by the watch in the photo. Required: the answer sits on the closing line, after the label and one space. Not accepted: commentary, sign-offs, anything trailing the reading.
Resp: 11:54:29
